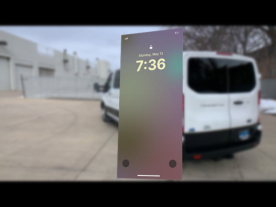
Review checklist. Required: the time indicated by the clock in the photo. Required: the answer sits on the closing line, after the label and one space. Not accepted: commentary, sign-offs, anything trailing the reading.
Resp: 7:36
